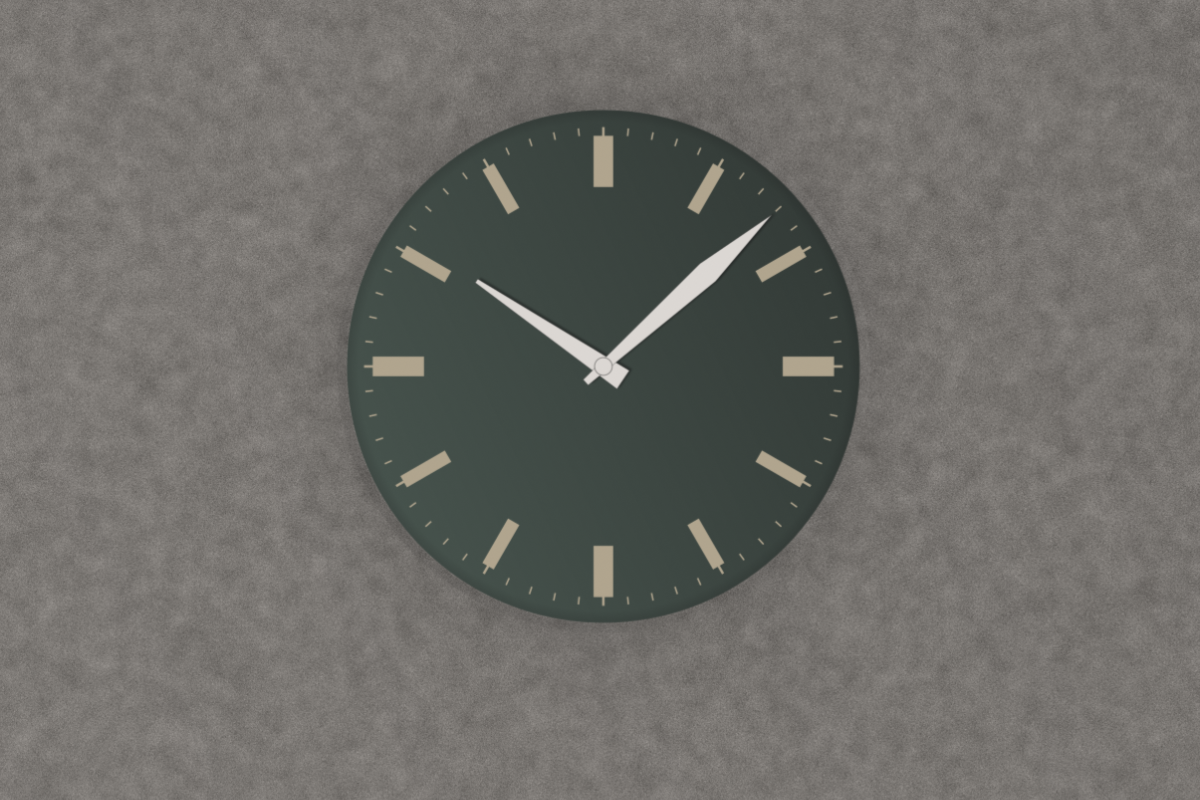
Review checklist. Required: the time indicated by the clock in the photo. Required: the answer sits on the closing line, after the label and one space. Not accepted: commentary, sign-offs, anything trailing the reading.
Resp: 10:08
